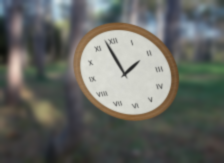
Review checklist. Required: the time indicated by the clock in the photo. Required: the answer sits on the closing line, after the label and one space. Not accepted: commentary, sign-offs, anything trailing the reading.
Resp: 1:58
